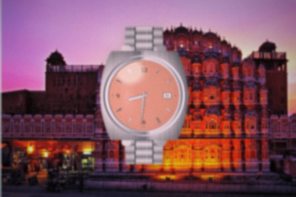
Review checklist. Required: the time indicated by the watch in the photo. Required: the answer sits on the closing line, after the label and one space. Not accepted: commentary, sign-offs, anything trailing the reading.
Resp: 8:31
